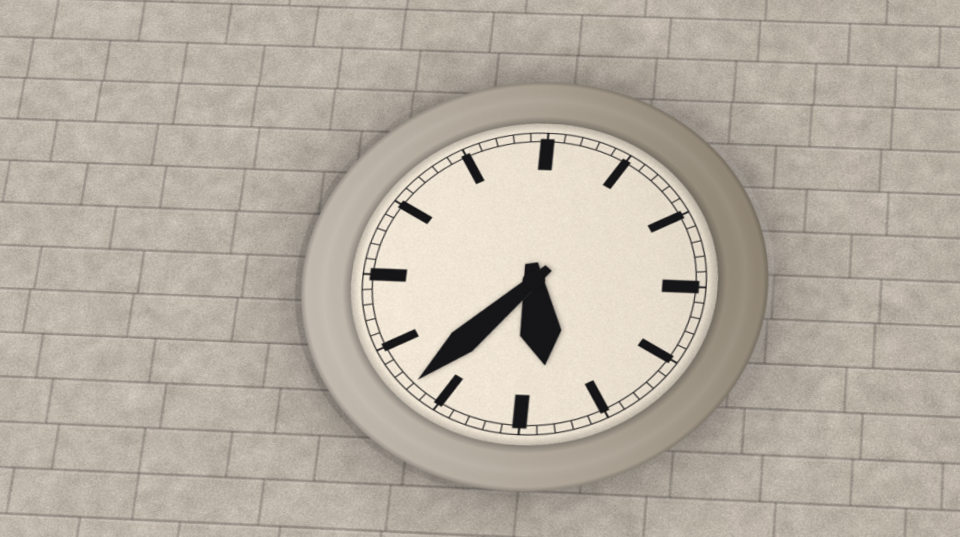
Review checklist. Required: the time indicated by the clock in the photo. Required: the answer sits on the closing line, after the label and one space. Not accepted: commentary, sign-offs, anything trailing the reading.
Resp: 5:37
